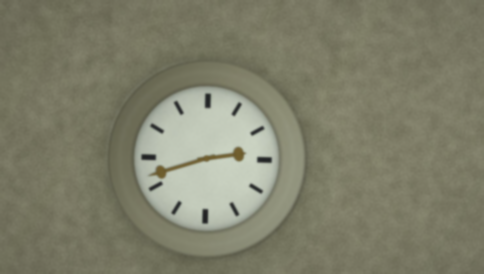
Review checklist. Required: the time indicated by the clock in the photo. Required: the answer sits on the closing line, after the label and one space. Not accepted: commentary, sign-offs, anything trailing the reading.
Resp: 2:42
